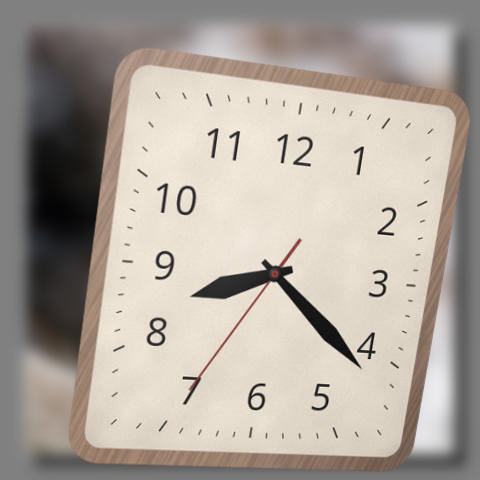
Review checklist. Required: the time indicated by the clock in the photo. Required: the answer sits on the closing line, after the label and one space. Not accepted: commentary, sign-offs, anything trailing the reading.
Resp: 8:21:35
